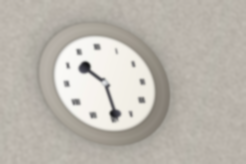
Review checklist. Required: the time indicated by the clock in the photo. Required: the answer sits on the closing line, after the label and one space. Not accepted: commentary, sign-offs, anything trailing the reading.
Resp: 10:29
